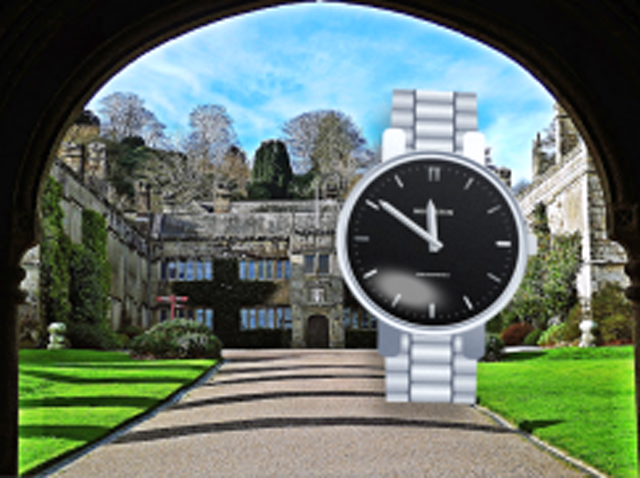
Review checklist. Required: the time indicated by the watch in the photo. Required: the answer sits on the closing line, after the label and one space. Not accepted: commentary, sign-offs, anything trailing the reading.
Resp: 11:51
